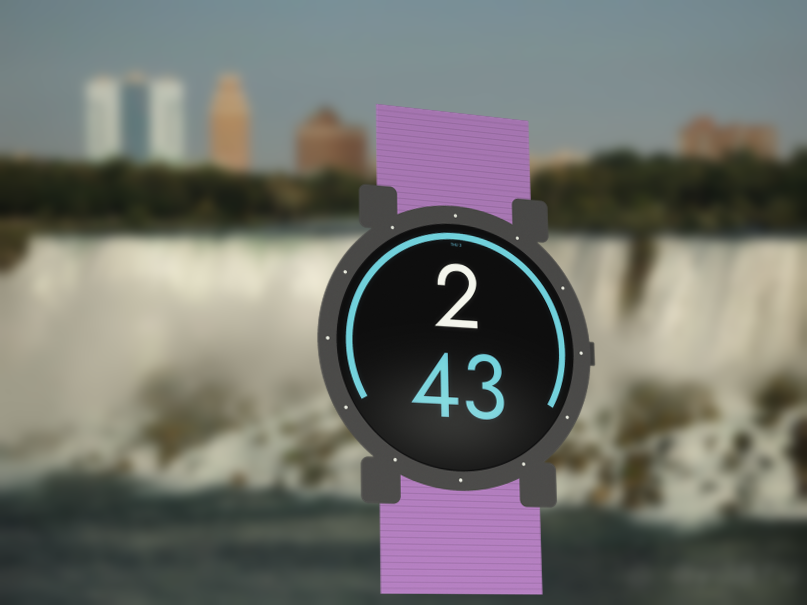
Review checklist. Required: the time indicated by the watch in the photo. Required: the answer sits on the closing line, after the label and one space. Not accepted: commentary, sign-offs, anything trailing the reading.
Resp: 2:43
